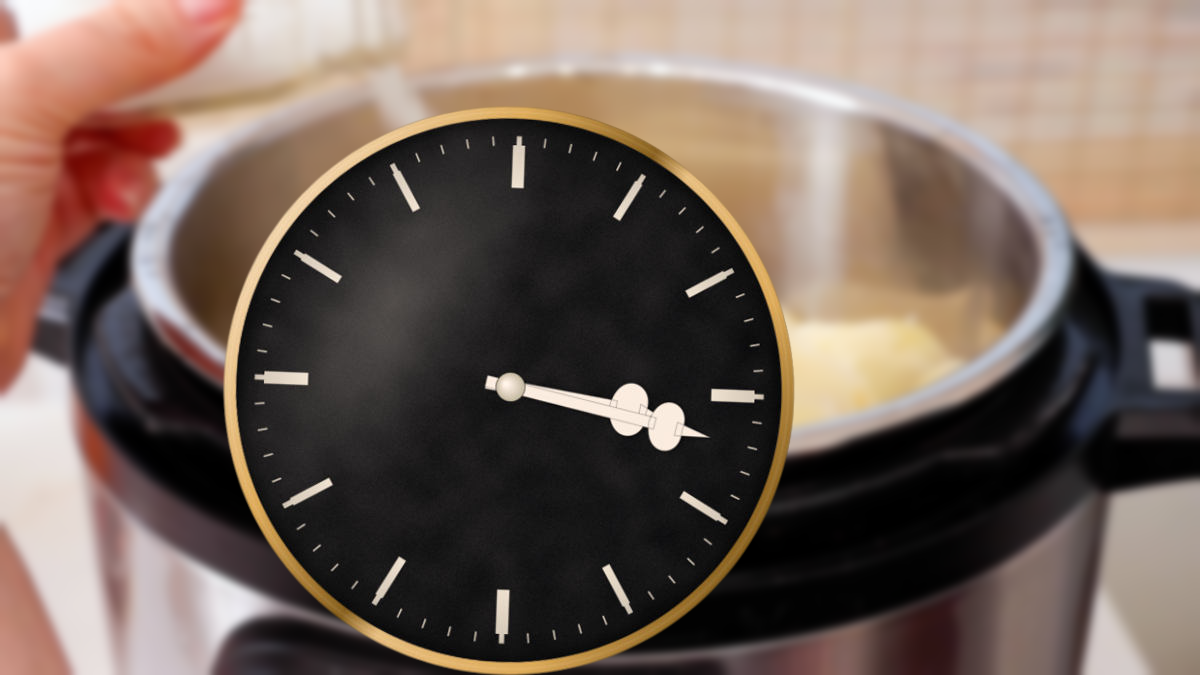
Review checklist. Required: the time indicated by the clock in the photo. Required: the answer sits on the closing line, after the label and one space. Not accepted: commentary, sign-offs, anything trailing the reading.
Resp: 3:17
